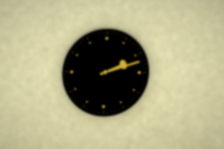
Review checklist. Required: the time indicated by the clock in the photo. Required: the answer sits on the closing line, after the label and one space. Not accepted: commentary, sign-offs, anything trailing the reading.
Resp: 2:12
